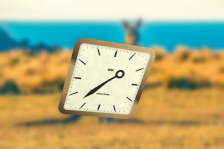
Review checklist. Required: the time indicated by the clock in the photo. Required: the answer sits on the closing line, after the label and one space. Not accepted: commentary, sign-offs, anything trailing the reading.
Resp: 1:37
